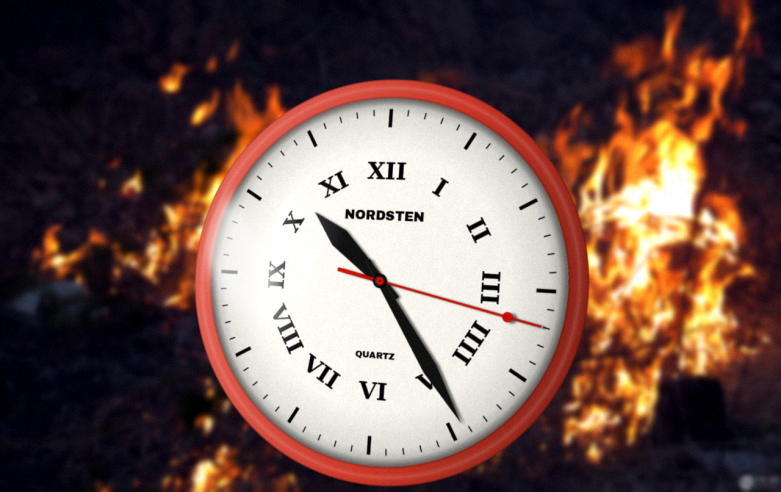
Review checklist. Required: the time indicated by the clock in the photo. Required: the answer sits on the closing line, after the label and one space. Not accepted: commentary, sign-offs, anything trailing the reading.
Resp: 10:24:17
